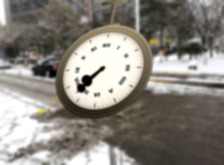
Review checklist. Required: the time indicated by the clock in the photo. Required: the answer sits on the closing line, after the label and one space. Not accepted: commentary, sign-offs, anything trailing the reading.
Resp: 7:37
